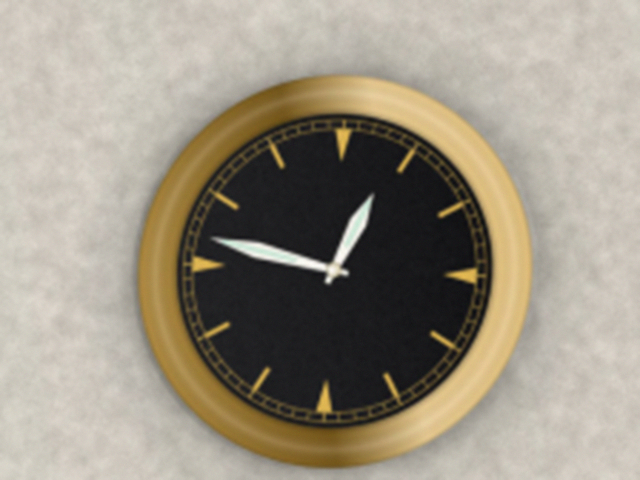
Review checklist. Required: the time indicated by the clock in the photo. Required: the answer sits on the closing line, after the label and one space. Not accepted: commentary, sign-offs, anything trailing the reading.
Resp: 12:47
